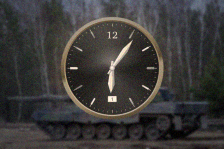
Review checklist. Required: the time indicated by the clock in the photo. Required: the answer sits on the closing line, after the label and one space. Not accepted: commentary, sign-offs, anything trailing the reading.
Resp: 6:06
